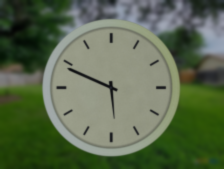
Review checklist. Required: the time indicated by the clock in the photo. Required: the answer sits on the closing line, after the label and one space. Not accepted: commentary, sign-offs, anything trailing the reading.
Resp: 5:49
